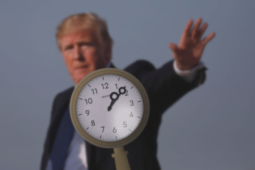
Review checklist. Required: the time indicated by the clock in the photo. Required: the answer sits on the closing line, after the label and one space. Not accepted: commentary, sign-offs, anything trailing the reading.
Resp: 1:08
